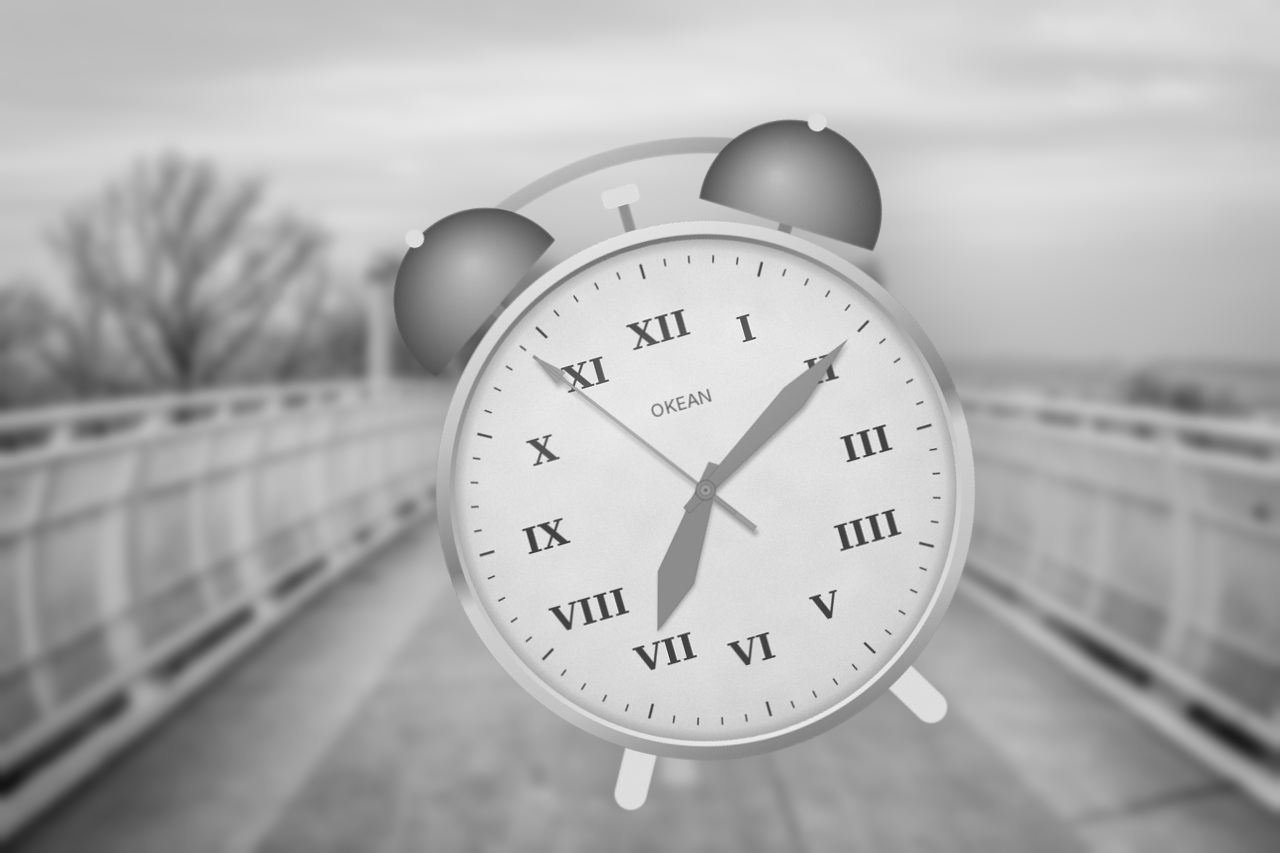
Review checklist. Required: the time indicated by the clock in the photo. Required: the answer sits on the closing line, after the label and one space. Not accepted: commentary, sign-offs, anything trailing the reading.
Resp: 7:09:54
